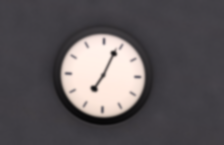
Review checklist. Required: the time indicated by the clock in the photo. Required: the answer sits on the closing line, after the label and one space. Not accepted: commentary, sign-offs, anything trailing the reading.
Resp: 7:04
